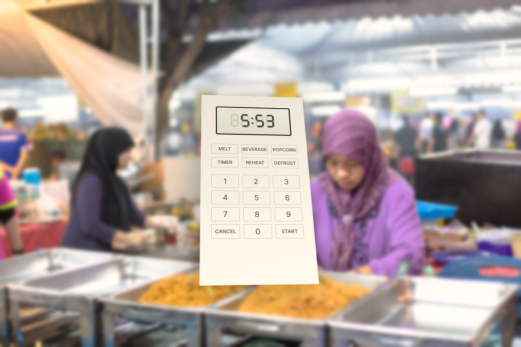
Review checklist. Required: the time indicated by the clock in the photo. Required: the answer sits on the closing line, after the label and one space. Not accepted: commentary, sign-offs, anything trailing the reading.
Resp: 5:53
